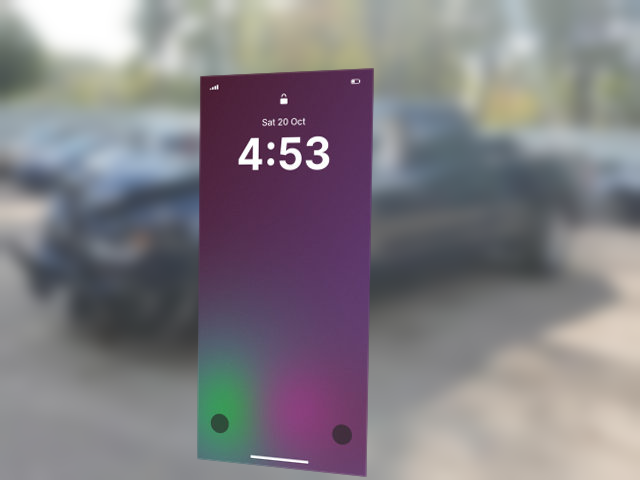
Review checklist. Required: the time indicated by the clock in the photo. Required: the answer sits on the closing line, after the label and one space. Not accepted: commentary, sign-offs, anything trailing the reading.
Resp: 4:53
